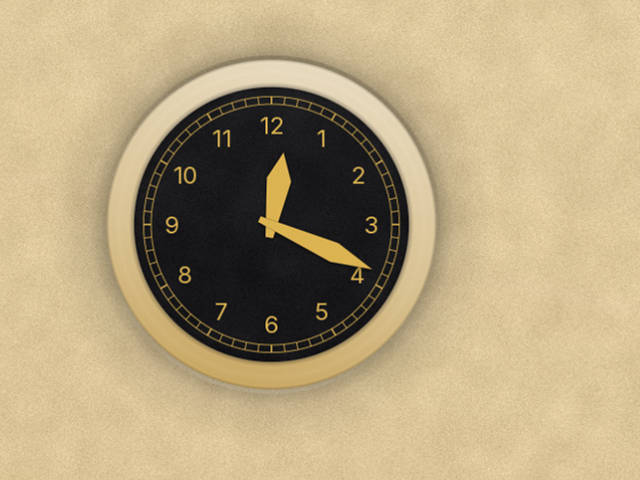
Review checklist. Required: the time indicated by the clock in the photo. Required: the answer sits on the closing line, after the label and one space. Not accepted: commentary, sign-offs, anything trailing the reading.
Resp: 12:19
